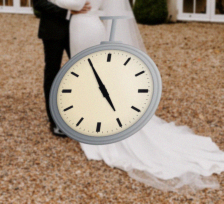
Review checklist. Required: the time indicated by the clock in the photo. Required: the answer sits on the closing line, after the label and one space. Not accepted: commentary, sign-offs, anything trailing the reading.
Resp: 4:55
